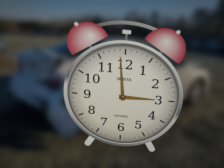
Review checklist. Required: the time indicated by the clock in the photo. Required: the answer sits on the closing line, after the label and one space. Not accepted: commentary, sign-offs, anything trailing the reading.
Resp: 2:59
